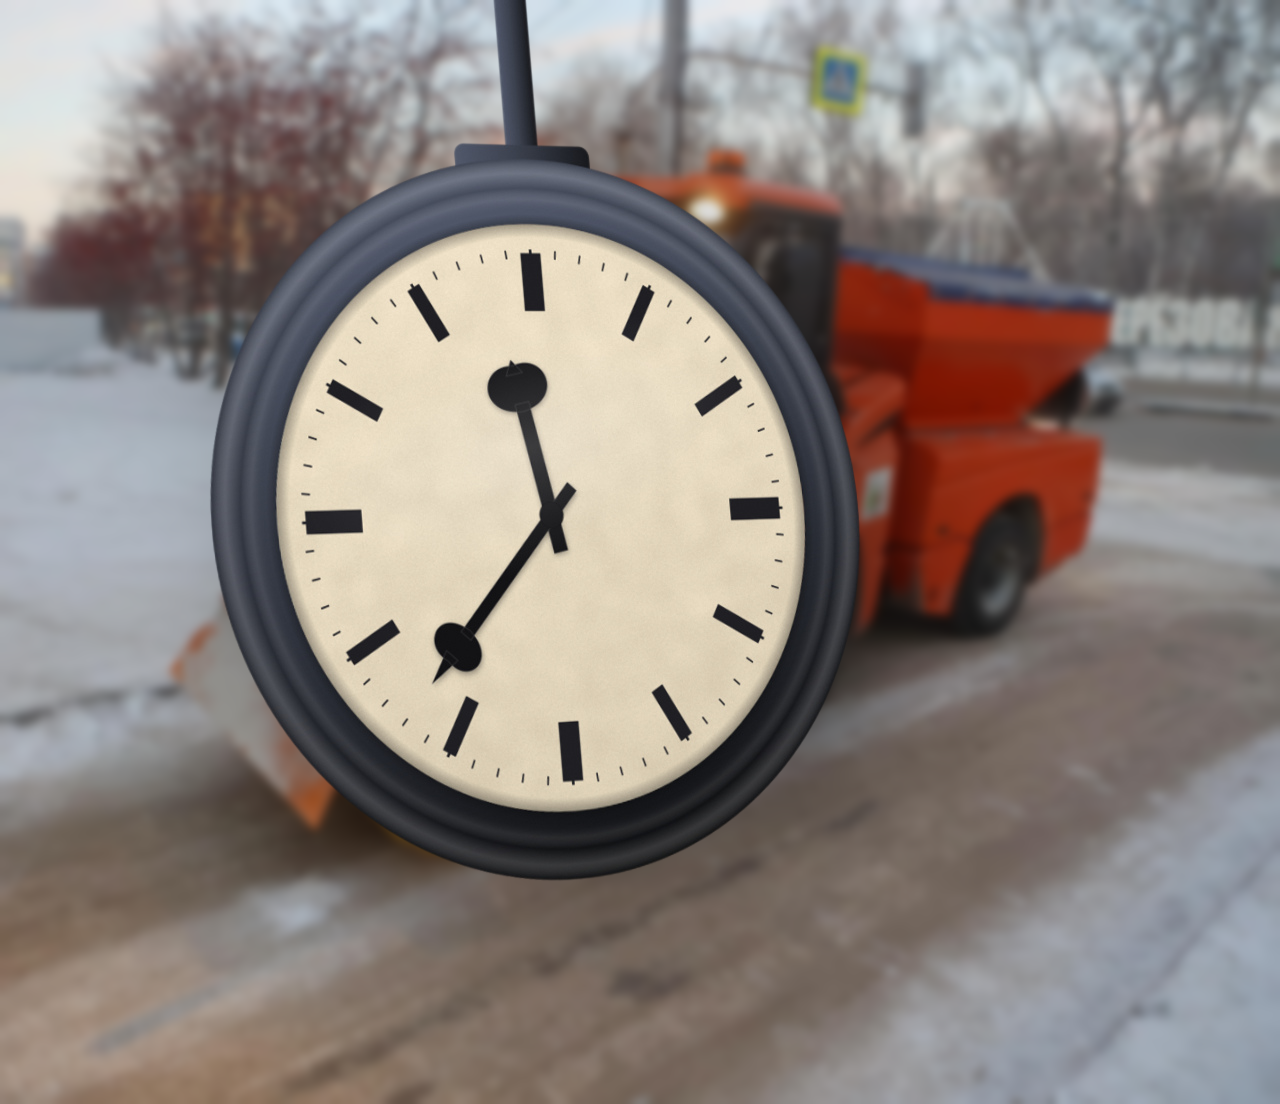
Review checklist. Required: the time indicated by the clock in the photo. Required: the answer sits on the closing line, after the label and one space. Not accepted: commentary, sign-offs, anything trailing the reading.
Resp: 11:37
